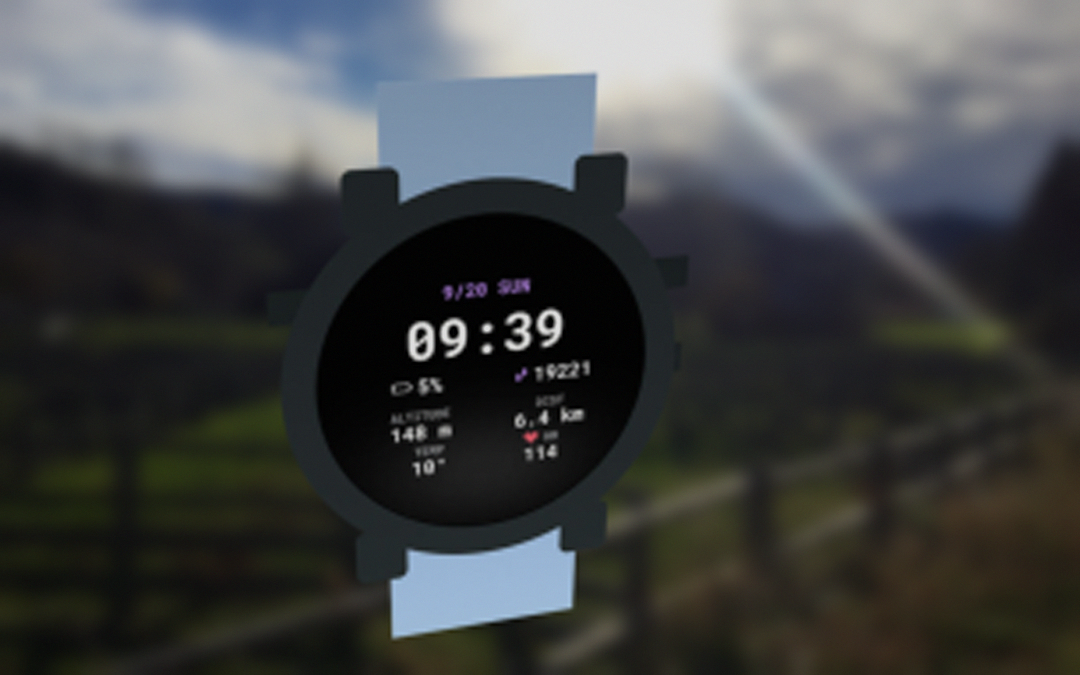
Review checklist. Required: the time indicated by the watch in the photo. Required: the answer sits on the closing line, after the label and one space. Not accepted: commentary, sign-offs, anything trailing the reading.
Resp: 9:39
